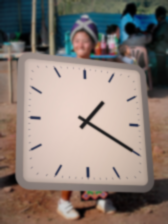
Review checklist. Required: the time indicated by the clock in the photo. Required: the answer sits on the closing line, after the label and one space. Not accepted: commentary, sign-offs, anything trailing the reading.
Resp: 1:20
